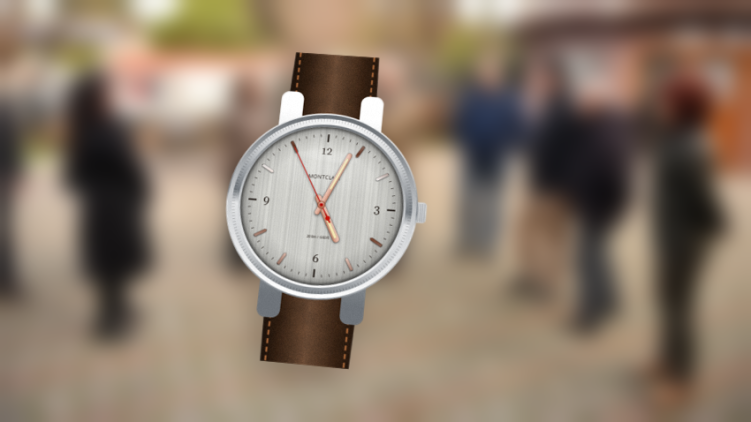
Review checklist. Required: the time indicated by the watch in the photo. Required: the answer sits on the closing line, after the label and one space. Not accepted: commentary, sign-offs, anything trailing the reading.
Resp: 5:03:55
